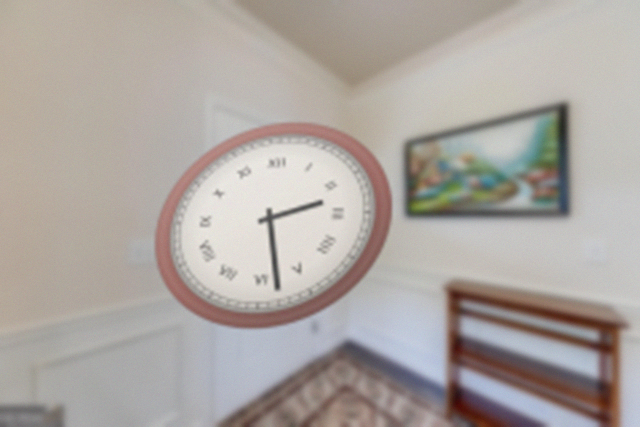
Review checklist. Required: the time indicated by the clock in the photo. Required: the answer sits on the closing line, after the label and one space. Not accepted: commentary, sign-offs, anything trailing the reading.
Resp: 2:28
